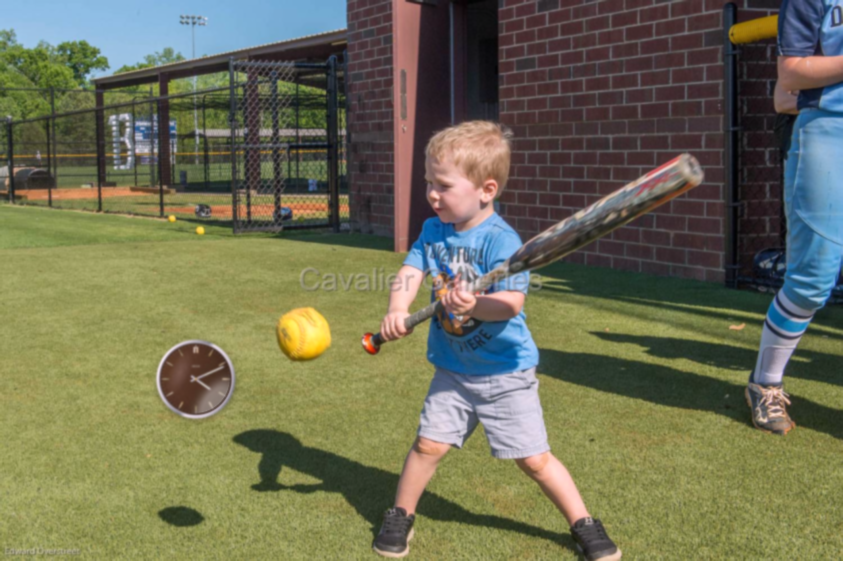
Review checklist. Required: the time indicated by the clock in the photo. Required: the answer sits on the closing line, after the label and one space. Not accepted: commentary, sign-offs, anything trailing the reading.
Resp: 4:11
